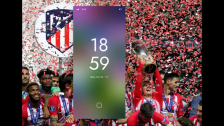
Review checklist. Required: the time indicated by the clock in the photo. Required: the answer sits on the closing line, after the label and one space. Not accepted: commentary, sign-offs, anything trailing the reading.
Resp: 18:59
